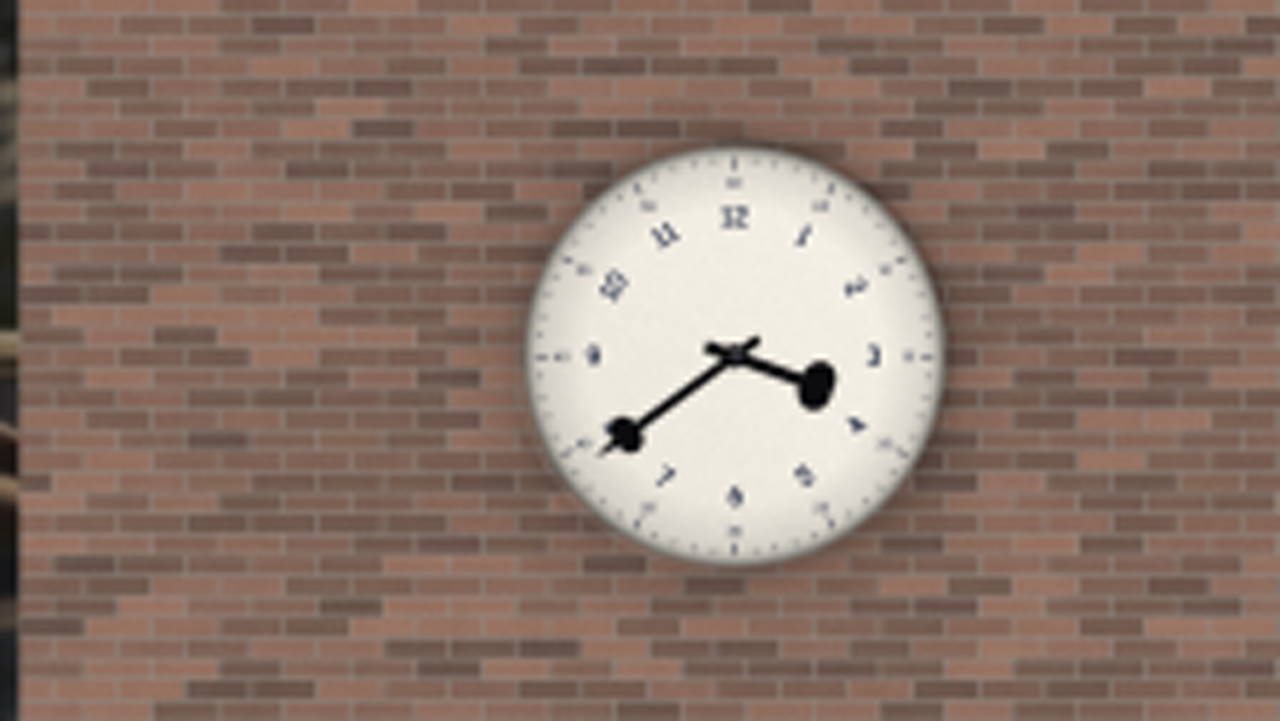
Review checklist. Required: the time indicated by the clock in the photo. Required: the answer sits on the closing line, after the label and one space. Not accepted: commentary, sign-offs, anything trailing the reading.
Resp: 3:39
